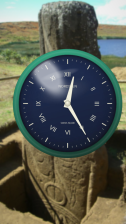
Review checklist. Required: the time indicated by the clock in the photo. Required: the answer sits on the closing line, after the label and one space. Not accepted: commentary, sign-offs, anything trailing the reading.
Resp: 12:25
